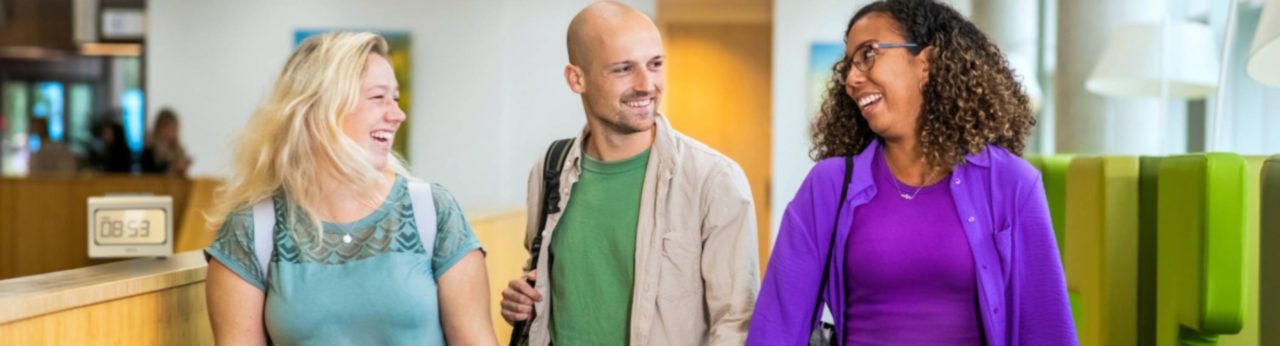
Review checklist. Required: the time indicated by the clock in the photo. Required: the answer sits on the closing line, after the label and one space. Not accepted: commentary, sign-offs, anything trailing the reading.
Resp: 8:53
